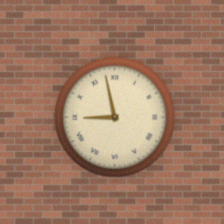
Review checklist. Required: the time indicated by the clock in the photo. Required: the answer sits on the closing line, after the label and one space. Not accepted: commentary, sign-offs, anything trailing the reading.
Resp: 8:58
